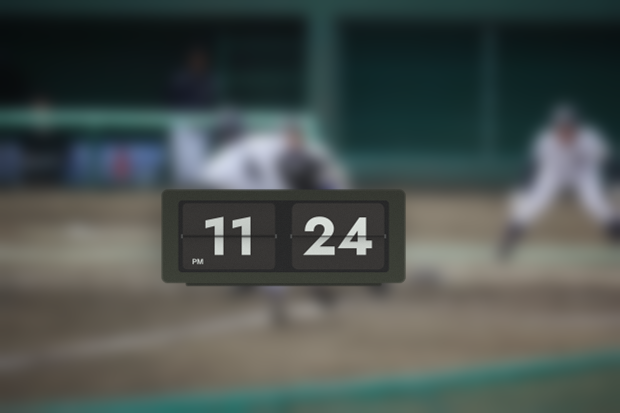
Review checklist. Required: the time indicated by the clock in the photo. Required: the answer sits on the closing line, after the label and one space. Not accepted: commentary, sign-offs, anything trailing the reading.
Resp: 11:24
